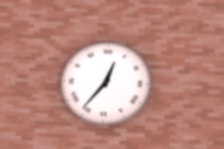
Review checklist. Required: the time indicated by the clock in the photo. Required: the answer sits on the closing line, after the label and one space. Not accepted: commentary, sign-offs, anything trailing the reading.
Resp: 12:36
